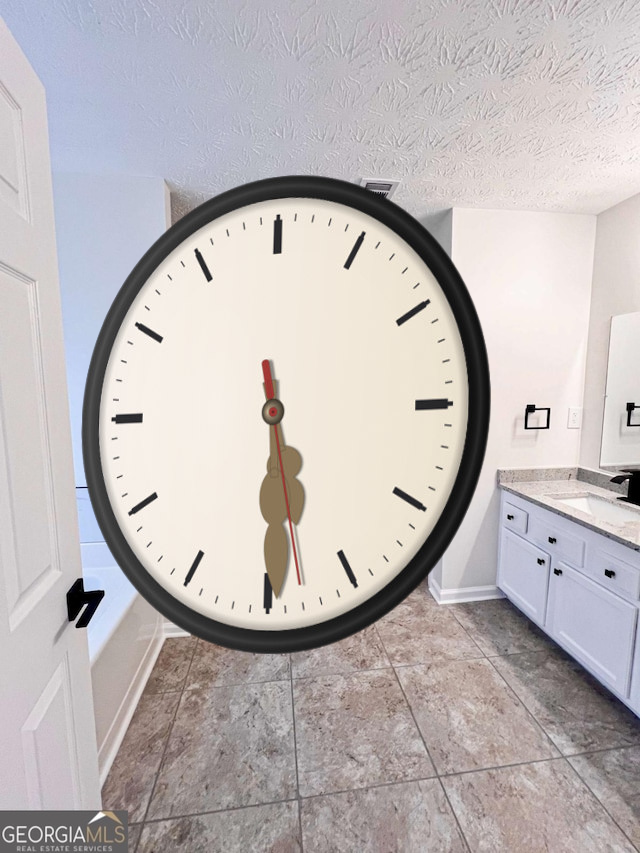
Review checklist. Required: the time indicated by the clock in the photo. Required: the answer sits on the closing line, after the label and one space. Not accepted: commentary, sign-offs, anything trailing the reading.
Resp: 5:29:28
